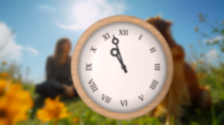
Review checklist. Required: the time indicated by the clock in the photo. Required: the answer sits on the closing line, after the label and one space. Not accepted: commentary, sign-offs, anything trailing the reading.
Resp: 10:57
